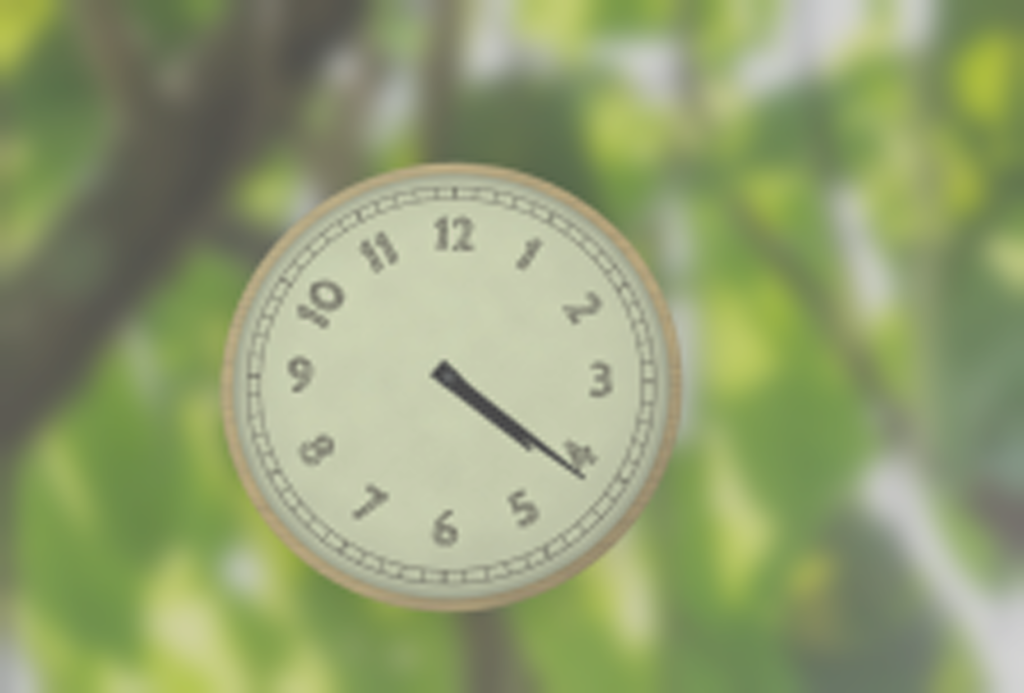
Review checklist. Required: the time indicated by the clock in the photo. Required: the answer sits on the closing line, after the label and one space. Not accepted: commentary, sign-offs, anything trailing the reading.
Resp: 4:21
